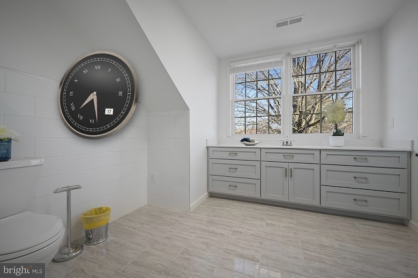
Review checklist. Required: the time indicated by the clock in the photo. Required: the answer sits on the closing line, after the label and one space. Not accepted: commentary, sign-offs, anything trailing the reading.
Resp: 7:28
